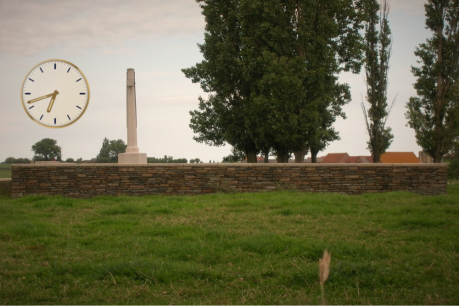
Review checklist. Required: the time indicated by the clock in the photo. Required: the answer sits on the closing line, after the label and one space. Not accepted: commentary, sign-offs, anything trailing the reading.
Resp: 6:42
